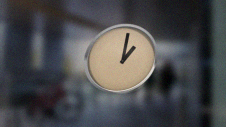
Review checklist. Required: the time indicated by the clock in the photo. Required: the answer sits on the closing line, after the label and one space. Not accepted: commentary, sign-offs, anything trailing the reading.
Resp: 1:00
